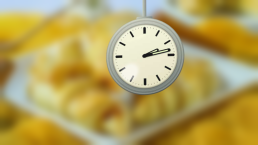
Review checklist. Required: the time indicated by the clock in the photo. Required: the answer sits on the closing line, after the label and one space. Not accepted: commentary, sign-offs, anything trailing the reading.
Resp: 2:13
